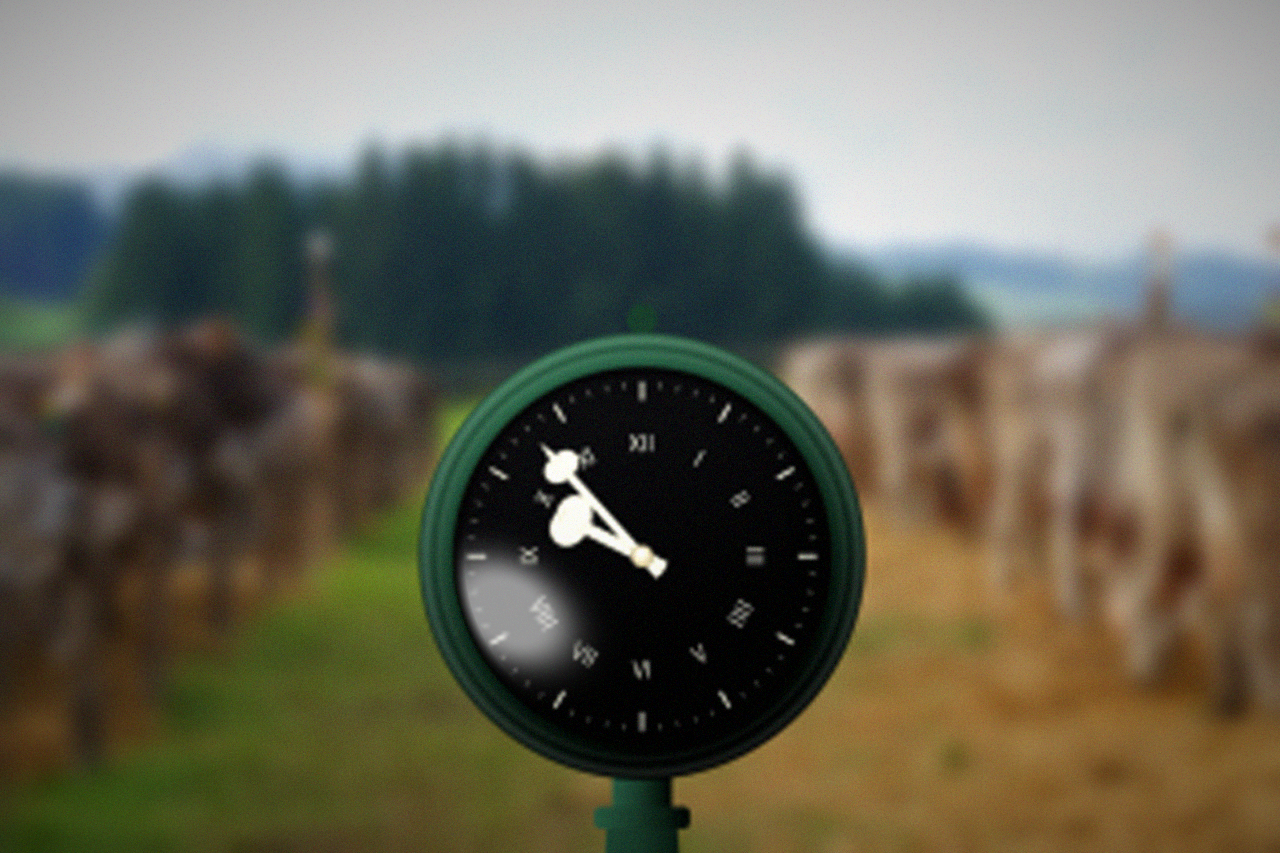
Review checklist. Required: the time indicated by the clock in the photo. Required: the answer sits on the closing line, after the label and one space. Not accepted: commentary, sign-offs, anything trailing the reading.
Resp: 9:53
